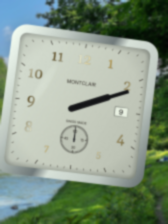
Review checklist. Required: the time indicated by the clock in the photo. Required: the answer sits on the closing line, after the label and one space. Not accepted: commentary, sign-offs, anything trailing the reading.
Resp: 2:11
